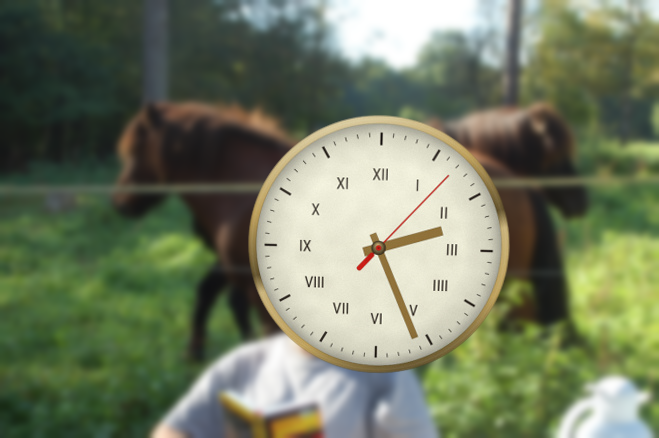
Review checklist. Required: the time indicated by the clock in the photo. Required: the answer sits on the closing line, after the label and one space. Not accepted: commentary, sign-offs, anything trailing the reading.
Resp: 2:26:07
